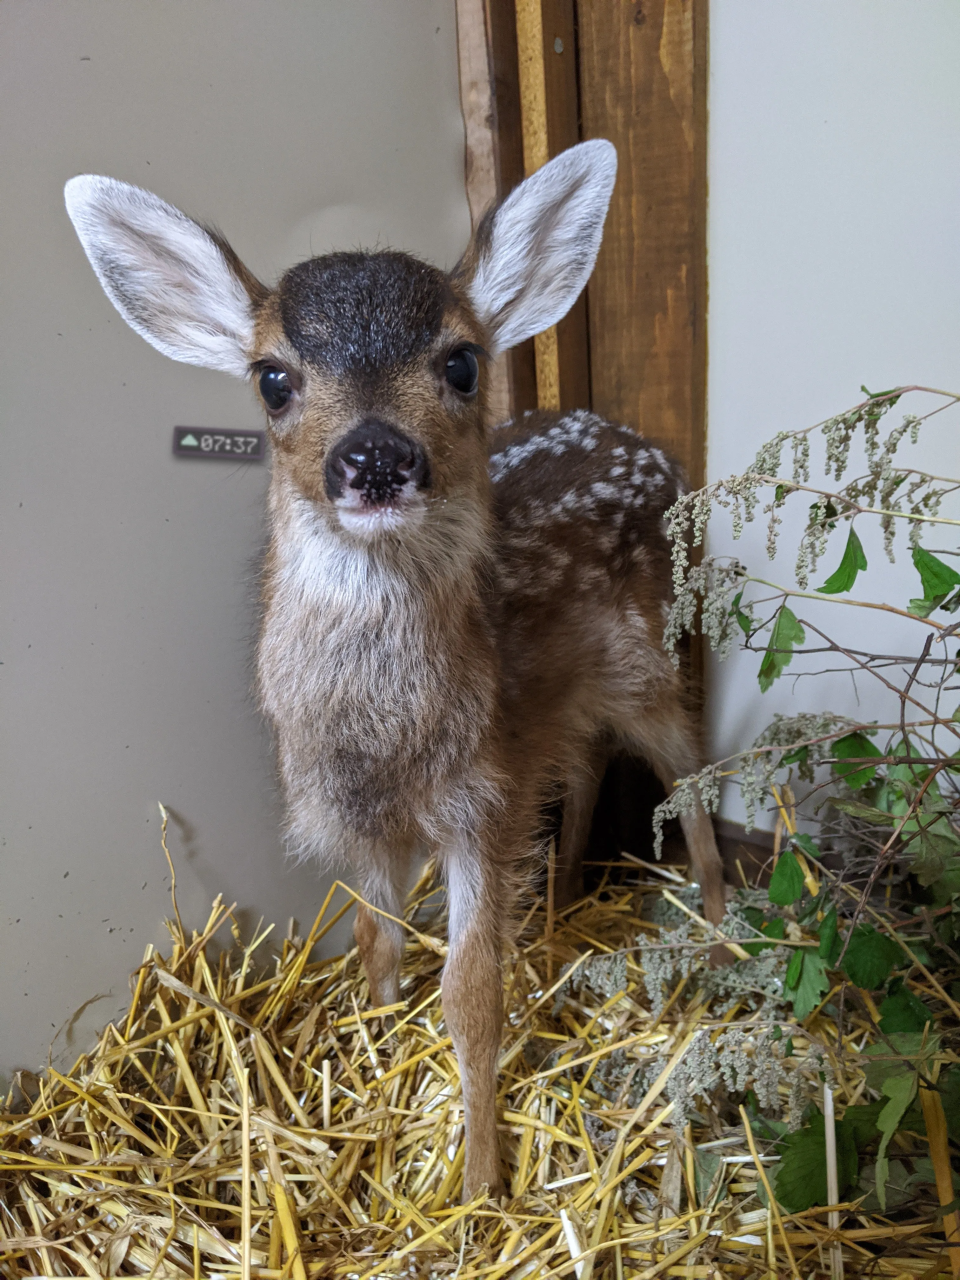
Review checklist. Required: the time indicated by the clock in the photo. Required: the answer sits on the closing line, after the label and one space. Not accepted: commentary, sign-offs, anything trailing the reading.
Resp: 7:37
